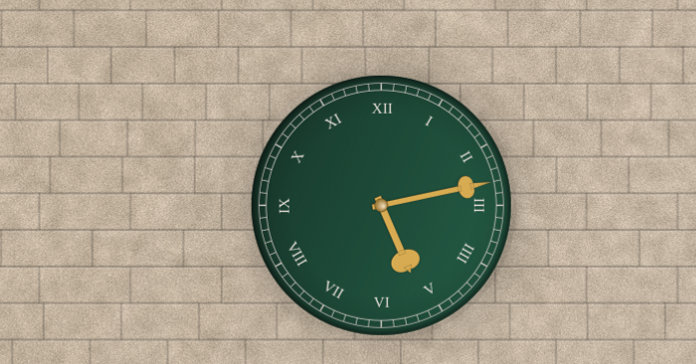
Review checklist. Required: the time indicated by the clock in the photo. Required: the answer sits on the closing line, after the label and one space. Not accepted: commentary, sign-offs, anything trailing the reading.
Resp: 5:13
